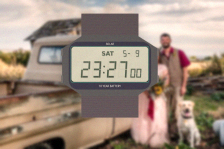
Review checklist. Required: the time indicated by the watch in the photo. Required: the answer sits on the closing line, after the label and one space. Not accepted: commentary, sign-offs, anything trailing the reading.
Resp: 23:27:00
